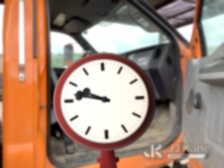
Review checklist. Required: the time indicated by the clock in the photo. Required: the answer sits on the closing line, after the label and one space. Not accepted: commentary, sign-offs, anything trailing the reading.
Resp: 9:47
